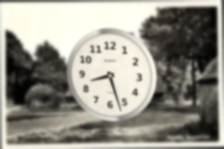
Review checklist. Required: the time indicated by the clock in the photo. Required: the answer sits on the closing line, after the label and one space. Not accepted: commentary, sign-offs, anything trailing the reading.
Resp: 8:27
